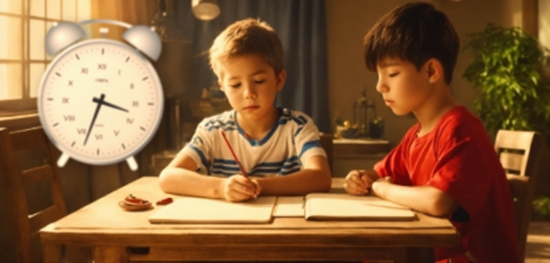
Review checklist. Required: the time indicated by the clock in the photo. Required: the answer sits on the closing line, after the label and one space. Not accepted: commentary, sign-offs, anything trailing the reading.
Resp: 3:33
